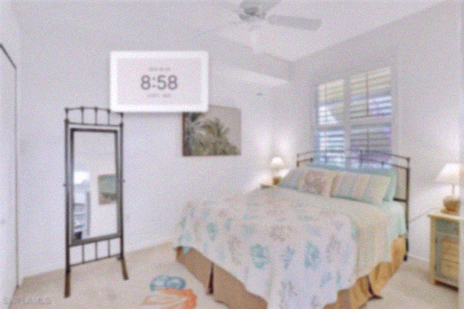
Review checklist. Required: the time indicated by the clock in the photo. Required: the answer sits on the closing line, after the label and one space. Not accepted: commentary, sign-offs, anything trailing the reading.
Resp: 8:58
